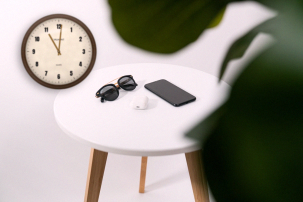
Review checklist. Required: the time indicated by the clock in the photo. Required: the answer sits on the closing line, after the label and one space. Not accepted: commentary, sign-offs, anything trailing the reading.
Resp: 11:01
